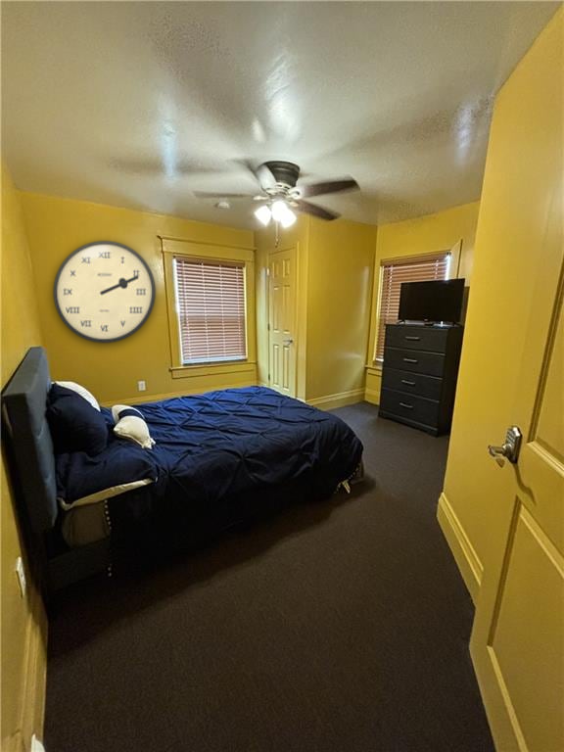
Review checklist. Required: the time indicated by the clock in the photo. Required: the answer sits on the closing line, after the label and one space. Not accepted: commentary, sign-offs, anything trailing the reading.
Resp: 2:11
